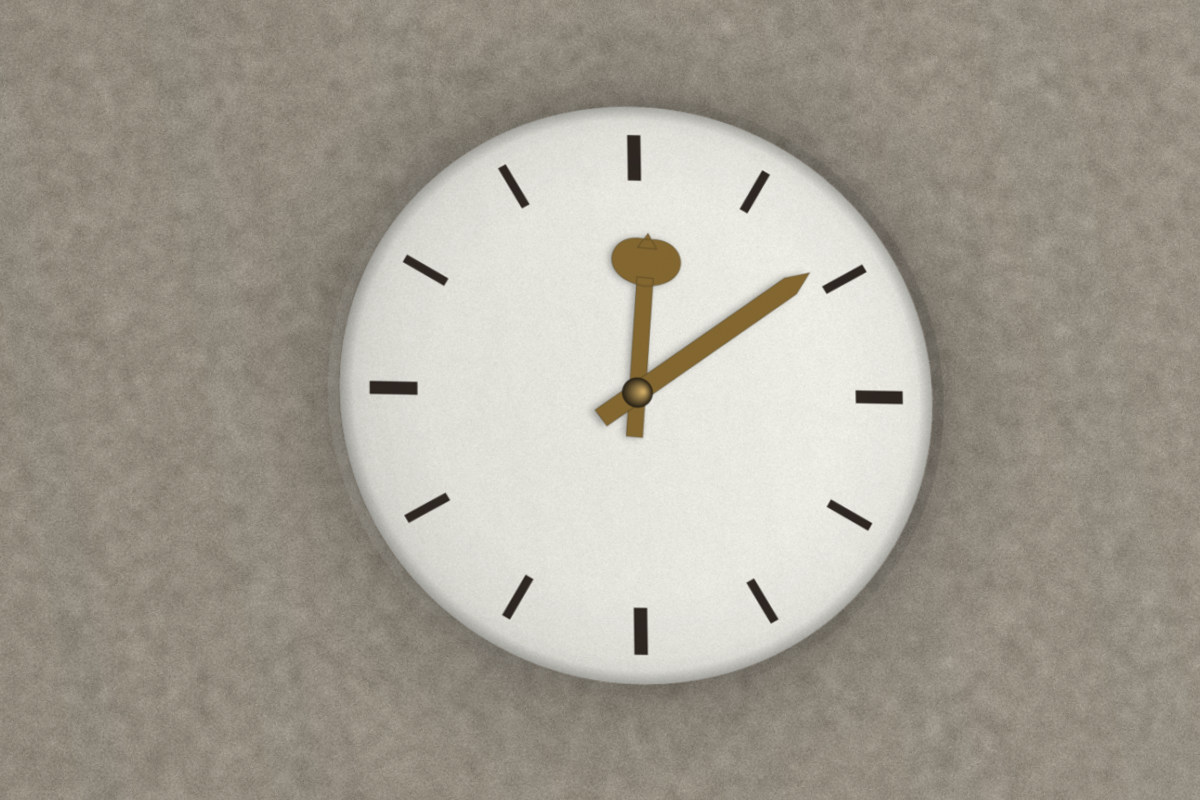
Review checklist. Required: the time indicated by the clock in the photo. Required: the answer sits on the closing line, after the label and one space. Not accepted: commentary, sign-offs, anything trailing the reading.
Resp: 12:09
